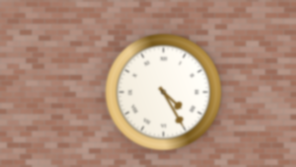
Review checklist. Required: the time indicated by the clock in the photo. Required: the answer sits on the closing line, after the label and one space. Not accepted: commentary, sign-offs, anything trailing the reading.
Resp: 4:25
